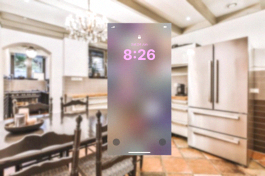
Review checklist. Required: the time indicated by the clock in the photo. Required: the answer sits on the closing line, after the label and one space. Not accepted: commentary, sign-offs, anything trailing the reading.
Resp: 8:26
